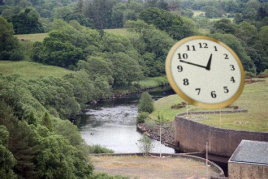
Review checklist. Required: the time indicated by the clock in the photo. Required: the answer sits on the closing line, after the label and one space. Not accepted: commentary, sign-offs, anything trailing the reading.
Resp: 12:48
